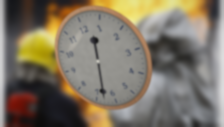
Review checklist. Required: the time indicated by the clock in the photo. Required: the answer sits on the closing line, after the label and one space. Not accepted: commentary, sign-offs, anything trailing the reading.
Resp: 12:33
